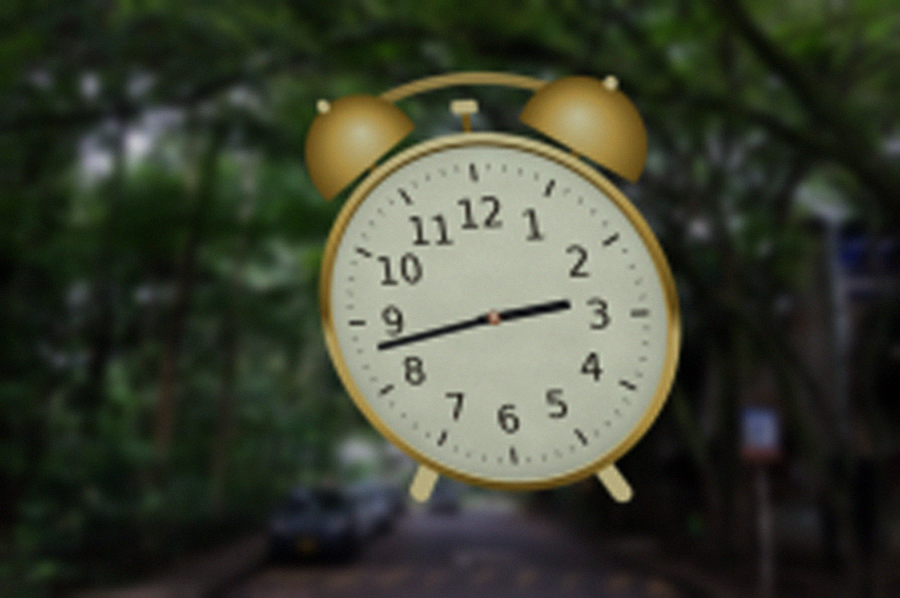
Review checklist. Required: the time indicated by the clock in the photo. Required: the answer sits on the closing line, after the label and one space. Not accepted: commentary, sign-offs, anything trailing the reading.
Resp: 2:43
